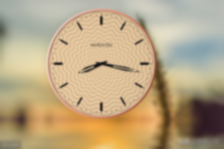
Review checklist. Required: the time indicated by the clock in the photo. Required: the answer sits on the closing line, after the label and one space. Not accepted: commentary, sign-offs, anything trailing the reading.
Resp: 8:17
